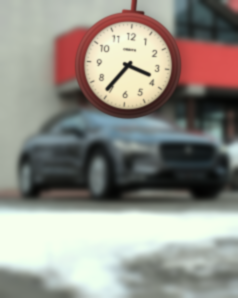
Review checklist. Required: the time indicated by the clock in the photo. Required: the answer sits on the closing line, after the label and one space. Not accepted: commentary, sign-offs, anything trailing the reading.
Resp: 3:36
